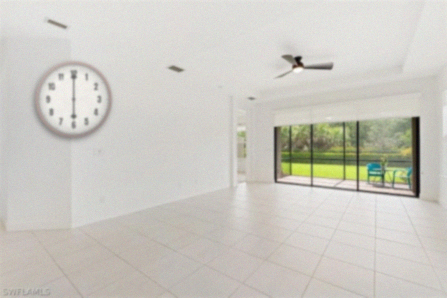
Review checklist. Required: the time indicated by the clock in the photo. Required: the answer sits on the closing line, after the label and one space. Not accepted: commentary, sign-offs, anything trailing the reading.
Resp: 6:00
